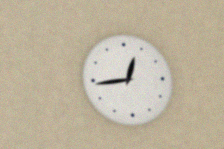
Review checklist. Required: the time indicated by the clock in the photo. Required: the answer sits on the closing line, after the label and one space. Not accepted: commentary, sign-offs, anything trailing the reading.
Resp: 12:44
